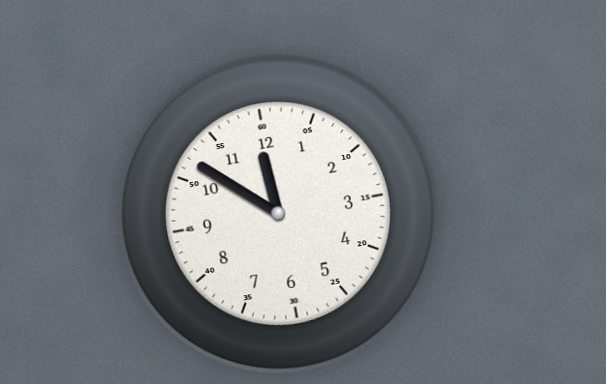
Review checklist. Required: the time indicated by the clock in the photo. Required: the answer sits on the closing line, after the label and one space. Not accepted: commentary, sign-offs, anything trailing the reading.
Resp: 11:52
